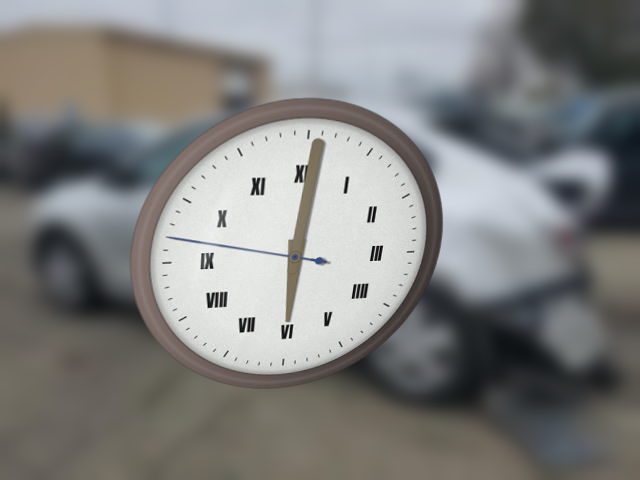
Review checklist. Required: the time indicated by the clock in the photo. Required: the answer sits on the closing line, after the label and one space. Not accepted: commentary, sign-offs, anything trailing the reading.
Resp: 6:00:47
